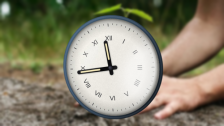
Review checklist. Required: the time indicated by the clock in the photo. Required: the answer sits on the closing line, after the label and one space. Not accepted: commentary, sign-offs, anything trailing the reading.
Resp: 11:44
